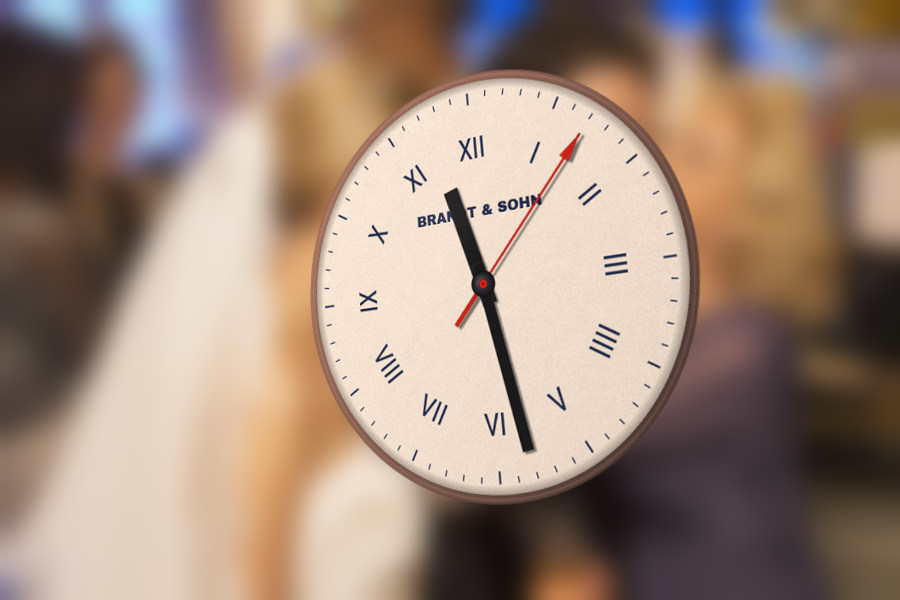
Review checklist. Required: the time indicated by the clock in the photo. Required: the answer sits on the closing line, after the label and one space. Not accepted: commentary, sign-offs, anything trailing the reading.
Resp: 11:28:07
